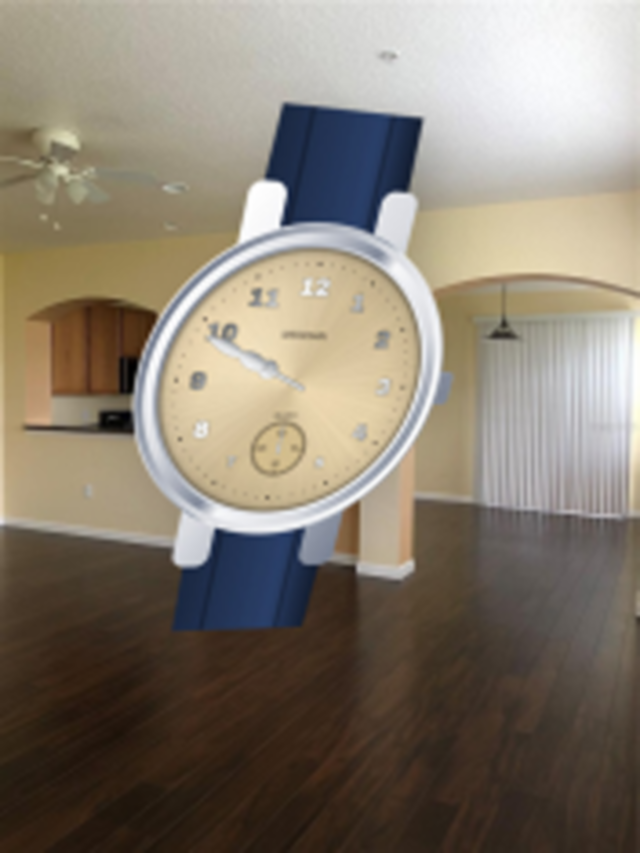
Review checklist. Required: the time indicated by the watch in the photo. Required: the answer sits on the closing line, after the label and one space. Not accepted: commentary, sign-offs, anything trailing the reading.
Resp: 9:49
